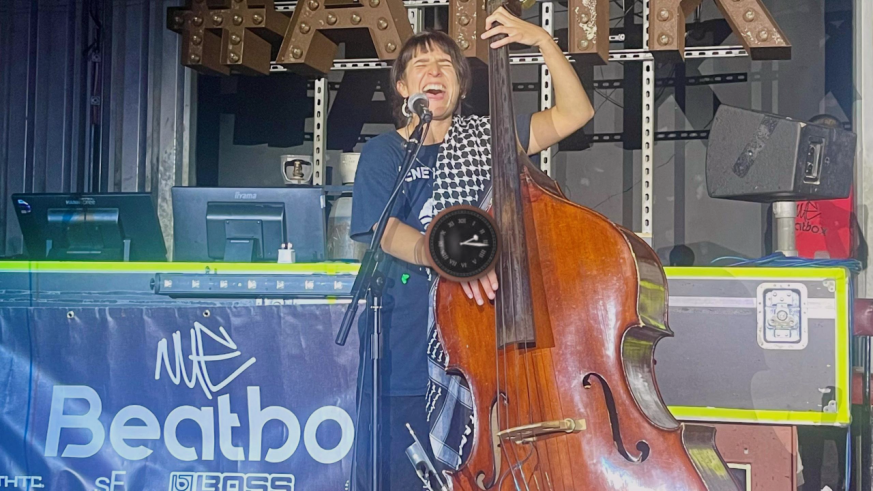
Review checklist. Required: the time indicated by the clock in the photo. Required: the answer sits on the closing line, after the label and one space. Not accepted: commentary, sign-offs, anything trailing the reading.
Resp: 2:16
